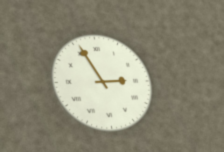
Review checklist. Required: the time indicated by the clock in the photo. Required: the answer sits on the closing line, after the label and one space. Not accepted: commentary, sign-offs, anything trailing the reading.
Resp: 2:56
